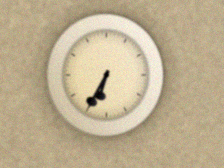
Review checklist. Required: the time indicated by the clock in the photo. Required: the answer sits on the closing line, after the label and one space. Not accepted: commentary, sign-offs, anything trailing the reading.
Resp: 6:35
